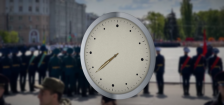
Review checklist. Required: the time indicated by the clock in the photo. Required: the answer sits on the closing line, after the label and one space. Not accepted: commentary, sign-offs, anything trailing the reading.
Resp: 7:38
